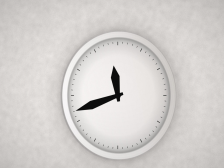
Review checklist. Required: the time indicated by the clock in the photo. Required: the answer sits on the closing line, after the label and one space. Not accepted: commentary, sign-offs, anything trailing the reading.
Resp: 11:42
